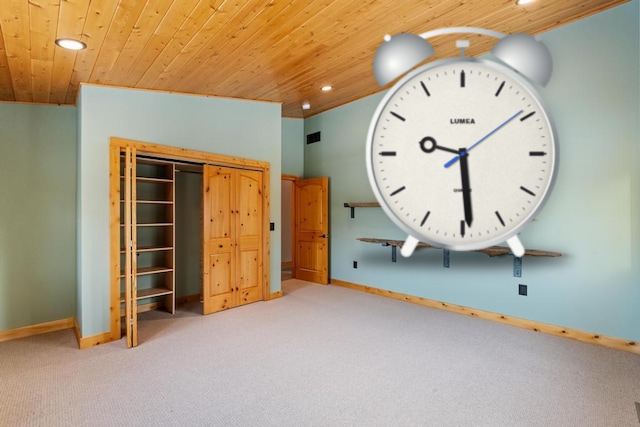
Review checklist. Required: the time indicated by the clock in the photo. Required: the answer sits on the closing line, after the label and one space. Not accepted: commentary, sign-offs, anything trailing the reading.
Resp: 9:29:09
